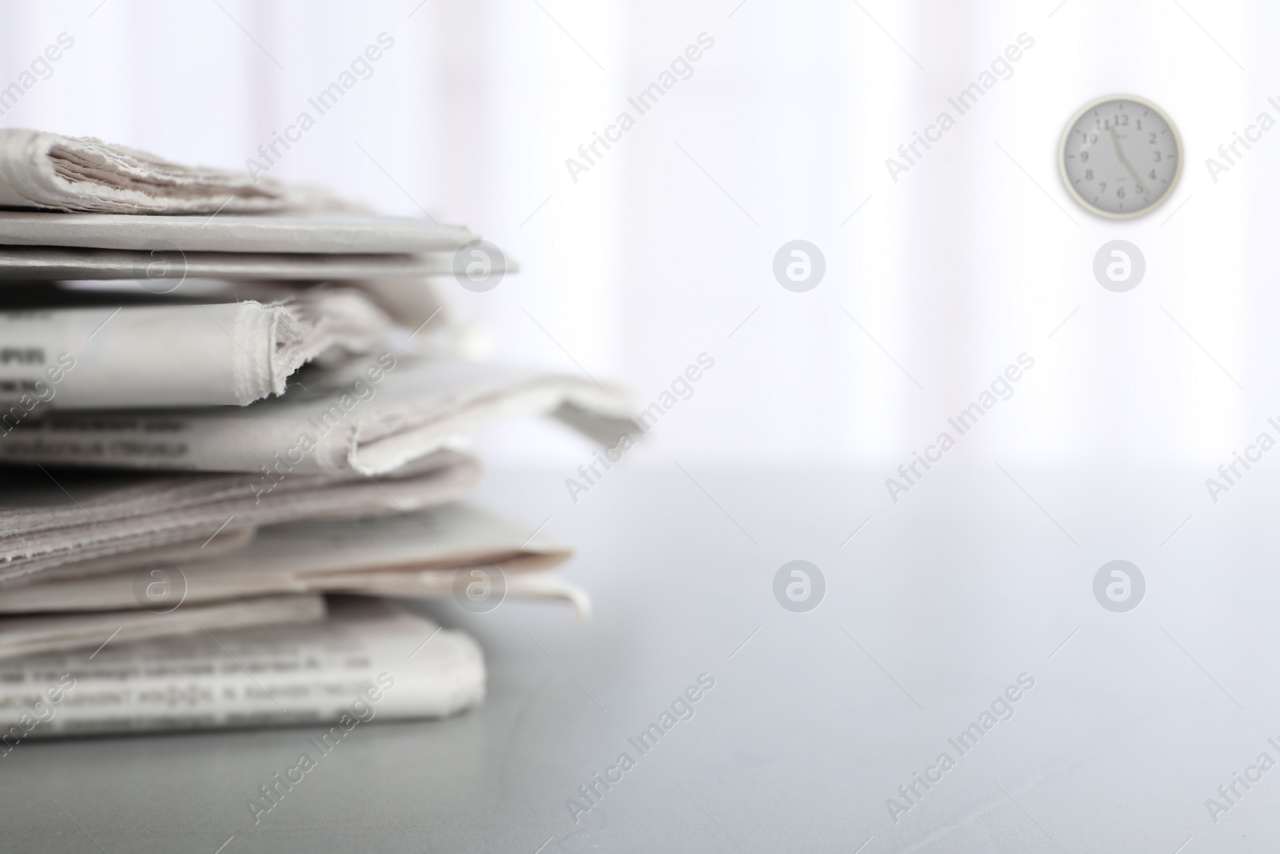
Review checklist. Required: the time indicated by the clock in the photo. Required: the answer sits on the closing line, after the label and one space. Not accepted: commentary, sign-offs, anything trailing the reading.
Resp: 11:24
